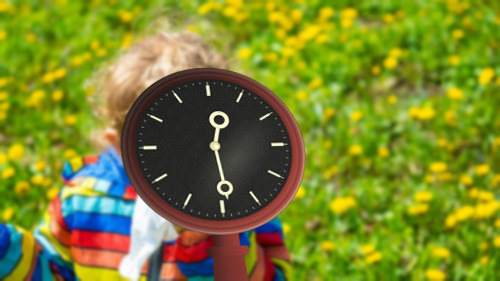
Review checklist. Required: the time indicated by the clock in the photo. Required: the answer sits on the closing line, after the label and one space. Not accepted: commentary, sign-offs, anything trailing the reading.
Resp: 12:29
